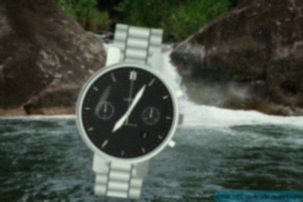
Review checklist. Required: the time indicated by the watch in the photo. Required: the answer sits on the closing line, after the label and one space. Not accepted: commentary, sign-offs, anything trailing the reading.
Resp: 7:04
